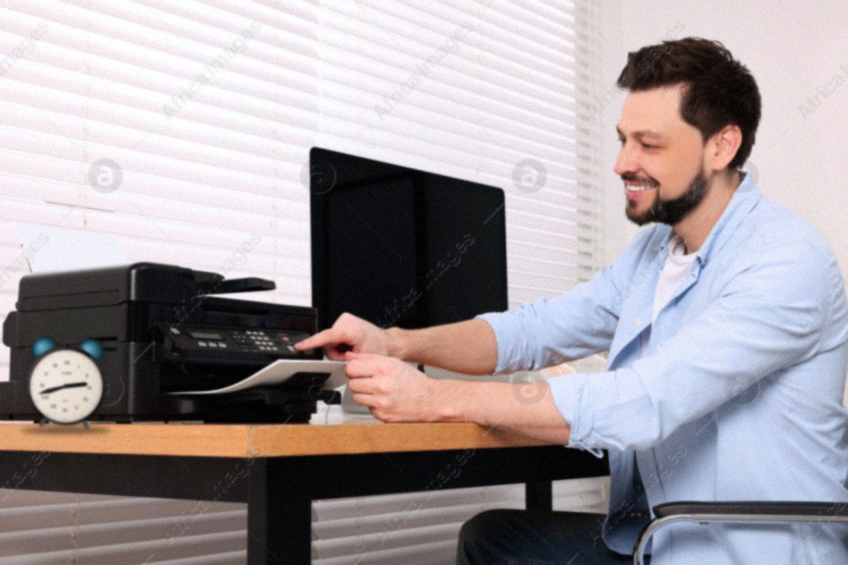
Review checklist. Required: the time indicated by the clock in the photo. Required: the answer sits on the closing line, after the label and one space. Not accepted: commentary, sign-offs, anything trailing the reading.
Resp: 2:42
